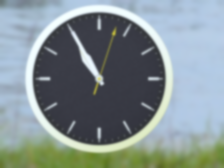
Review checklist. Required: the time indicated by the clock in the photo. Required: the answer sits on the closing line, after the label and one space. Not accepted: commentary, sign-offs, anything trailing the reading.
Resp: 10:55:03
